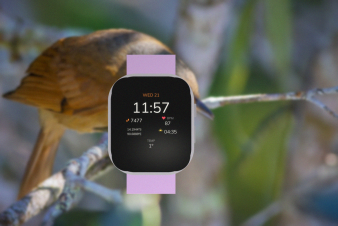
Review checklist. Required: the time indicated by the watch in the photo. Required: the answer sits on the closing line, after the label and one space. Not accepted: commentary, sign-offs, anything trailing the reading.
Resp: 11:57
